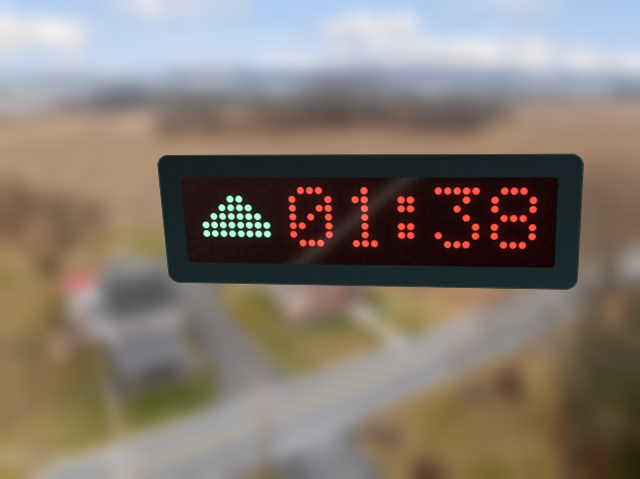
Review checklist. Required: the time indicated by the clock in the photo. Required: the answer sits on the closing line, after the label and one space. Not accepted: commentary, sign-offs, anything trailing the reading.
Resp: 1:38
